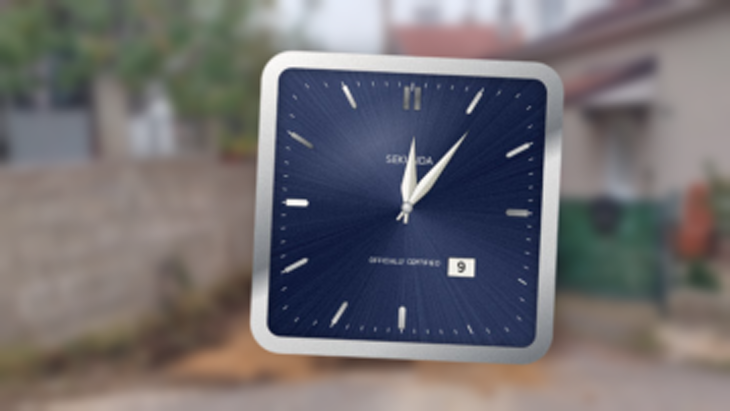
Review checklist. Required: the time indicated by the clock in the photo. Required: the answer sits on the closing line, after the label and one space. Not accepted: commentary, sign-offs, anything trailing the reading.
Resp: 12:06
